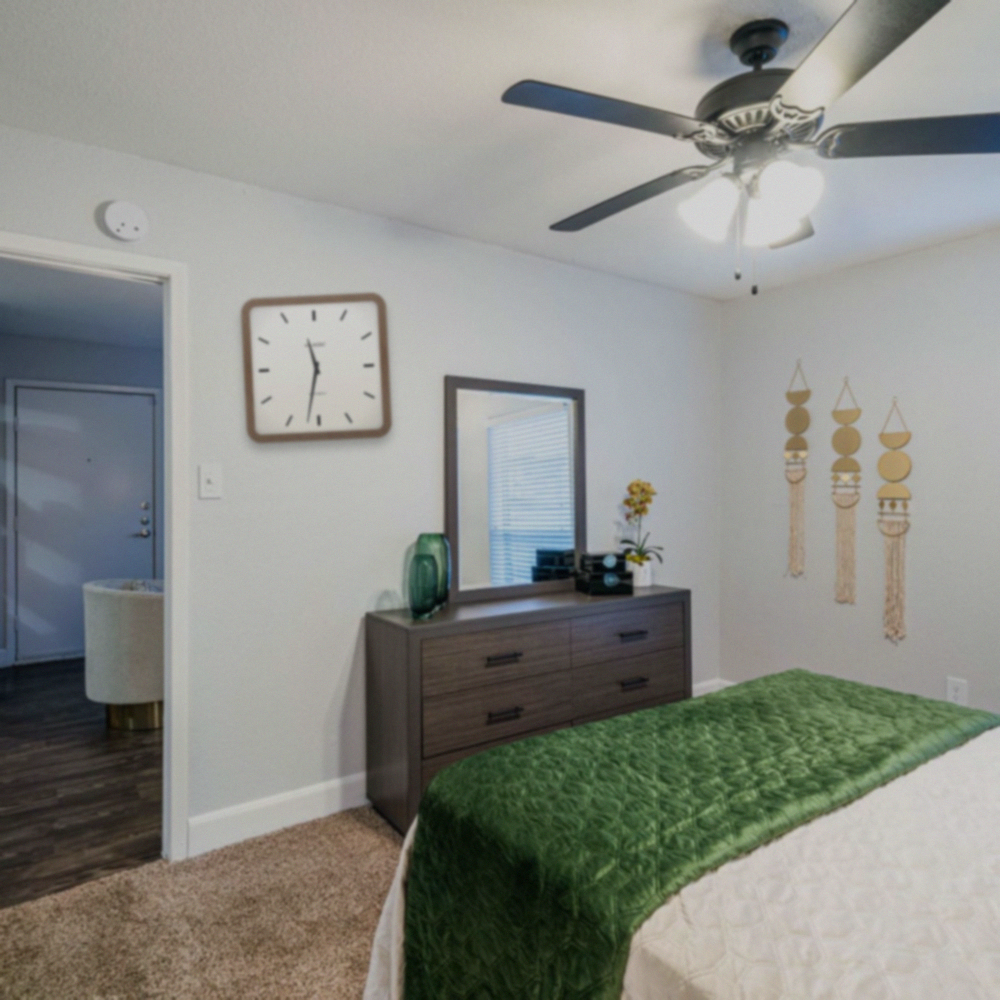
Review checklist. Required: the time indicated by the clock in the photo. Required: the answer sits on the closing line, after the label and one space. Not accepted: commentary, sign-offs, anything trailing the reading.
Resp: 11:32
